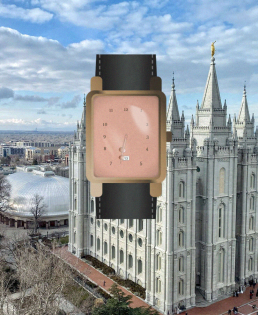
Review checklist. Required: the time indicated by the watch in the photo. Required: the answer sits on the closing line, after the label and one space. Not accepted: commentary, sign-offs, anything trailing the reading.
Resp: 6:32
